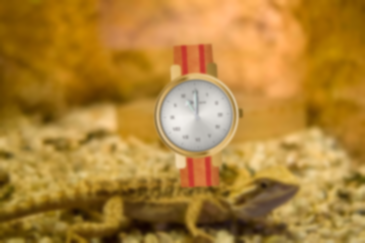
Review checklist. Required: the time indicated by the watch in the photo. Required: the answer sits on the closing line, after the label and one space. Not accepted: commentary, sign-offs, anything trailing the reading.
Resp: 11:00
